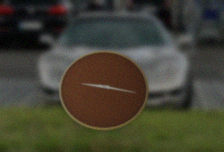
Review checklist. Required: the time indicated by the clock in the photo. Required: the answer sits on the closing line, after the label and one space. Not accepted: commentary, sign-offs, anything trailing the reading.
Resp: 9:17
